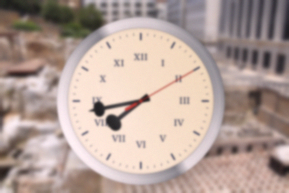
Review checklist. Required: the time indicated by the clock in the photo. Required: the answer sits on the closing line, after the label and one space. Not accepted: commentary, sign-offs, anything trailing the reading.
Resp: 7:43:10
